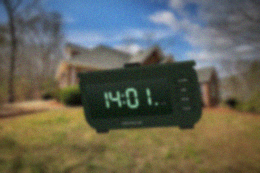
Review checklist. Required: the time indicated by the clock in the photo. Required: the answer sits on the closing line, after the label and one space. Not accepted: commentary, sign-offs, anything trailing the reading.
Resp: 14:01
